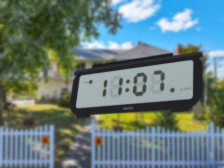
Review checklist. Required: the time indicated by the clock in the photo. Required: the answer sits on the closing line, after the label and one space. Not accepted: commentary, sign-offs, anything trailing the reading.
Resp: 11:07
